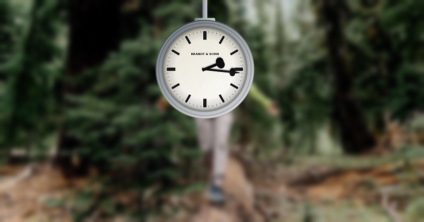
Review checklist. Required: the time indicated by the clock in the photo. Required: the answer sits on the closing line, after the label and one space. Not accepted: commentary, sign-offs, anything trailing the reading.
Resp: 2:16
